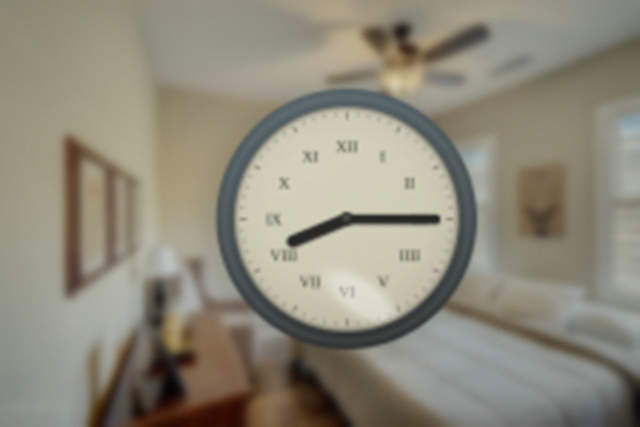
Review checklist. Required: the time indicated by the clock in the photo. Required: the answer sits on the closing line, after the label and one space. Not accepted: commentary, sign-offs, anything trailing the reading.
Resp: 8:15
